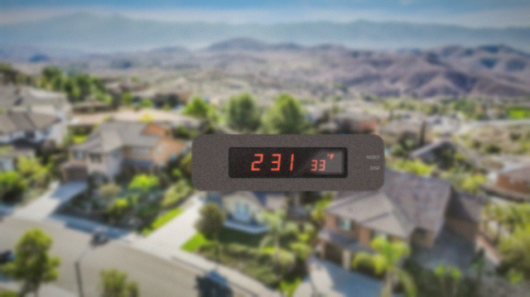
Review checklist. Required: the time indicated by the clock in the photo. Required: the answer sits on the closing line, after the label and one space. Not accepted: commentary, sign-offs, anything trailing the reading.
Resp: 2:31
